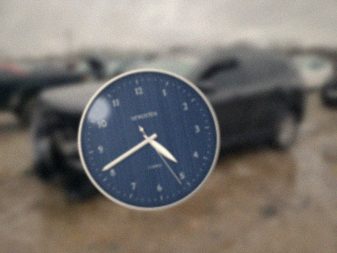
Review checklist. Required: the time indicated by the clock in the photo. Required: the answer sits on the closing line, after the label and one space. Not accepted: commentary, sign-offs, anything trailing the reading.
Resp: 4:41:26
